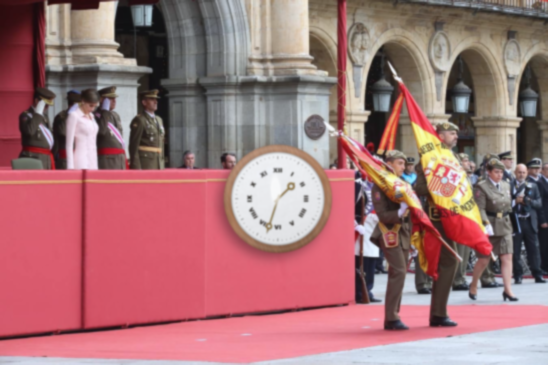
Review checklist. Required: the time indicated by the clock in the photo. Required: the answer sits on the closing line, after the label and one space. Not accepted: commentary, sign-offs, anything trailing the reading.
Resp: 1:33
